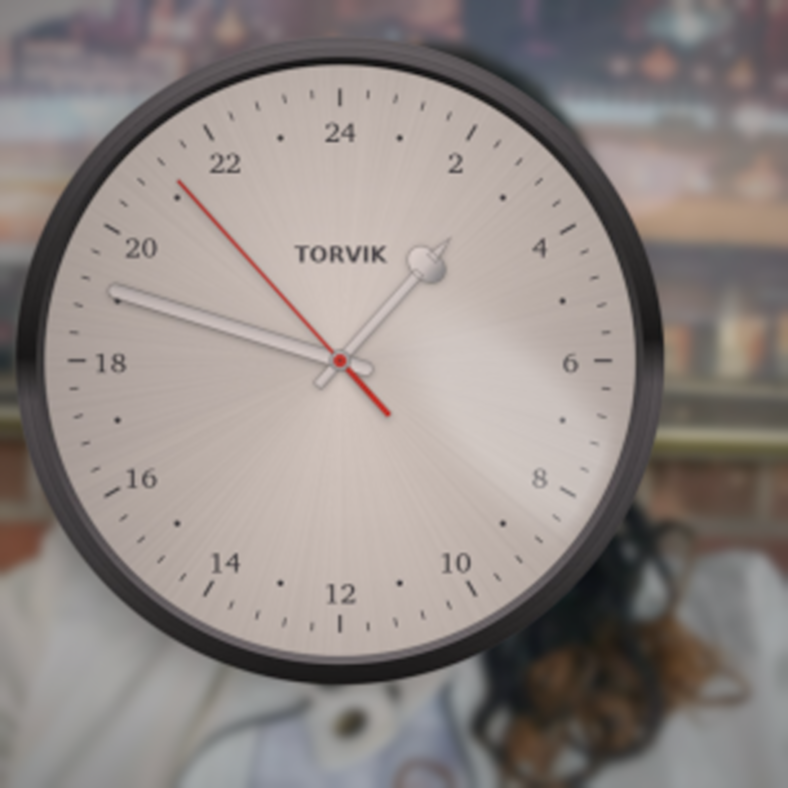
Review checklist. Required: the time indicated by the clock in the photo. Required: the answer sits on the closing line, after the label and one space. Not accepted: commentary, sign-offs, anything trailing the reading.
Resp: 2:47:53
